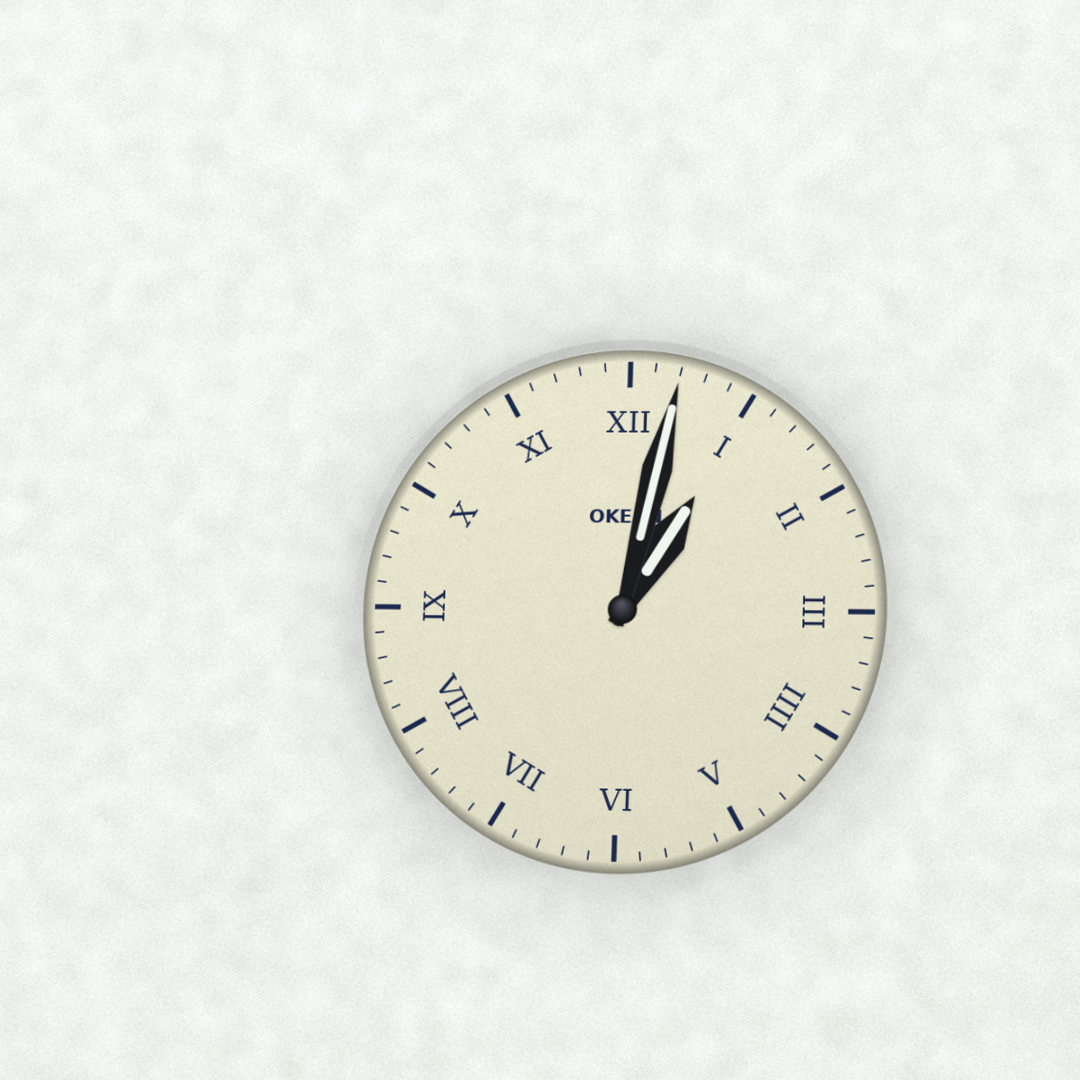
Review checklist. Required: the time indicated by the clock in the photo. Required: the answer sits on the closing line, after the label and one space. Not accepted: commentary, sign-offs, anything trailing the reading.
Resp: 1:02
